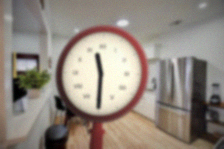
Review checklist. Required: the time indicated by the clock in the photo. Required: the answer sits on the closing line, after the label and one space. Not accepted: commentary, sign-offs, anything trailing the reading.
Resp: 11:30
